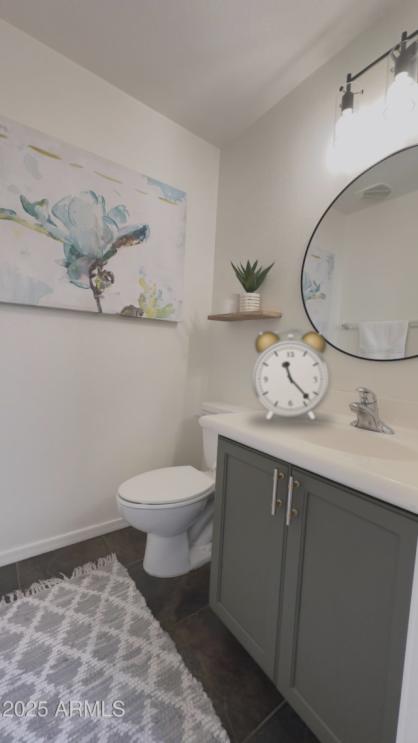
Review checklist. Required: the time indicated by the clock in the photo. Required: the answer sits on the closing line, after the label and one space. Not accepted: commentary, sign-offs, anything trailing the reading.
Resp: 11:23
